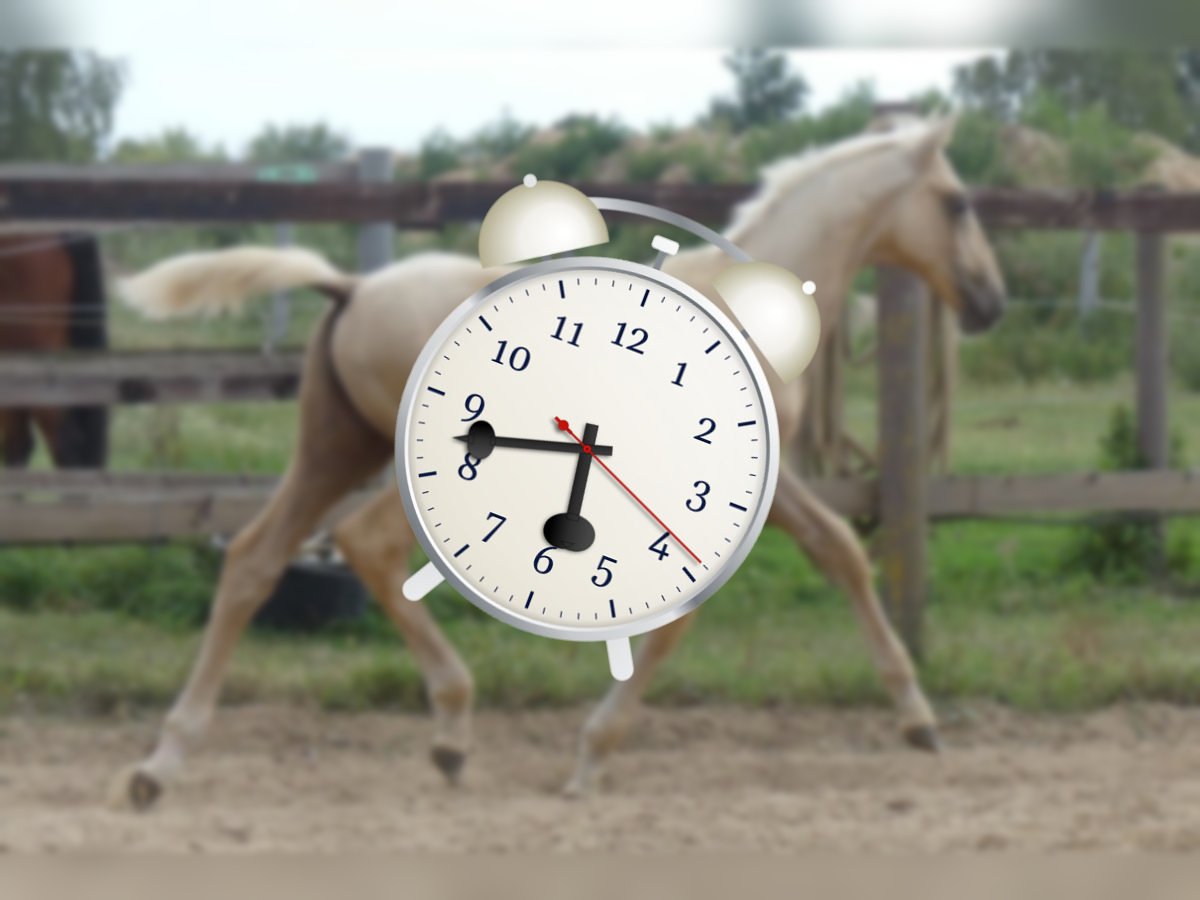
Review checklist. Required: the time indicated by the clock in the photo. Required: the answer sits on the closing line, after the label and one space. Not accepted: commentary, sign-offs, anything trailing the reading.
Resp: 5:42:19
